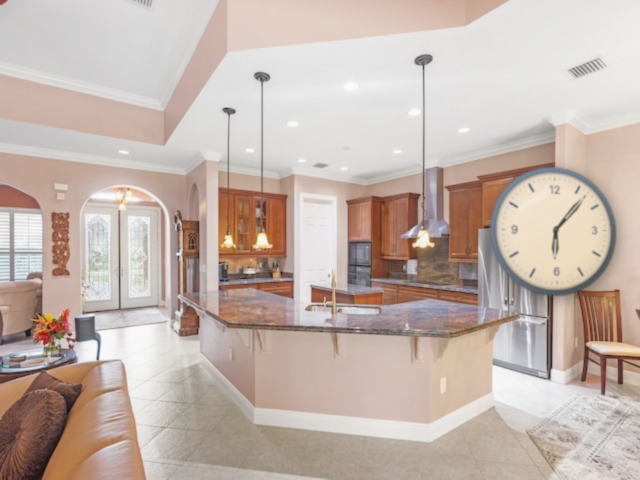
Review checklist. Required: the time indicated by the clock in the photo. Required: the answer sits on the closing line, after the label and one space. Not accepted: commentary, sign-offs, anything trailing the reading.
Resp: 6:07
